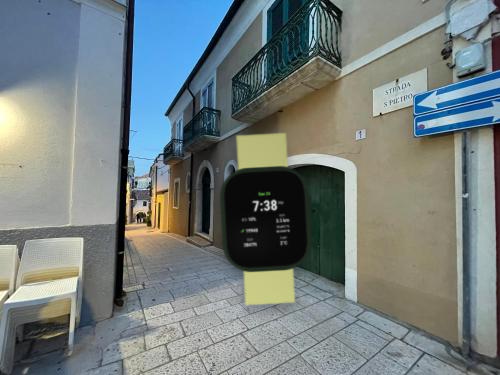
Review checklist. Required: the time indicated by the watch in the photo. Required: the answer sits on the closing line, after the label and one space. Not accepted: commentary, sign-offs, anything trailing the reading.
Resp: 7:38
